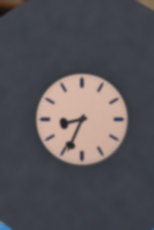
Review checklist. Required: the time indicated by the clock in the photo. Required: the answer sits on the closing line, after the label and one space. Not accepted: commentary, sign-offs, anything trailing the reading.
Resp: 8:34
